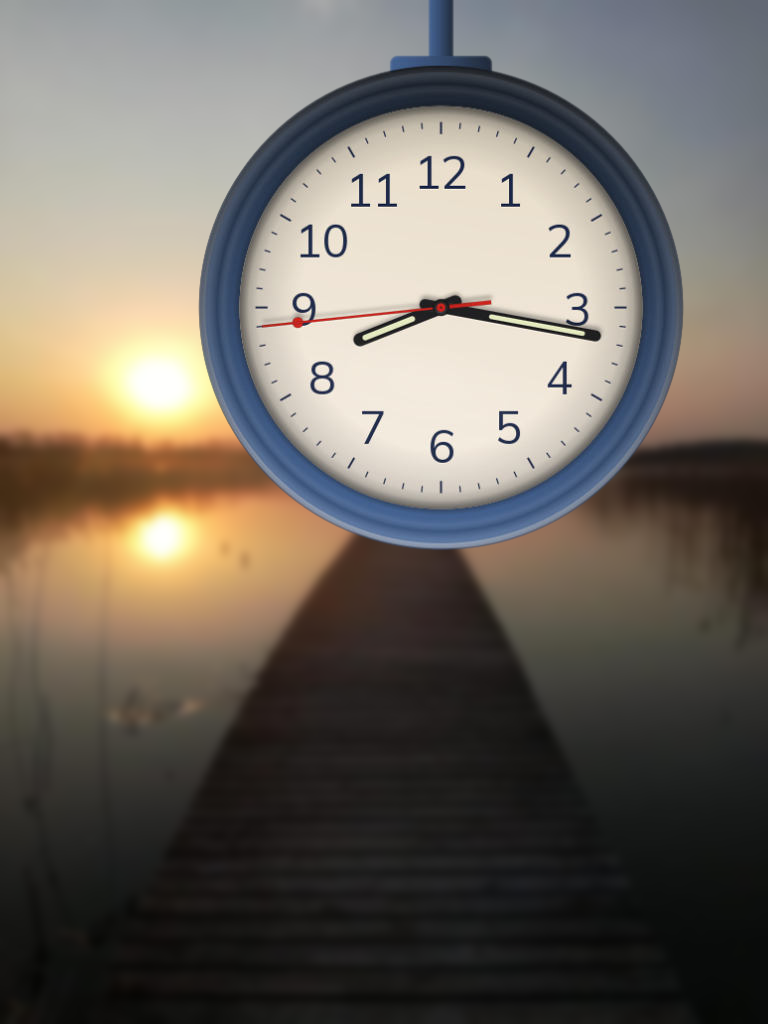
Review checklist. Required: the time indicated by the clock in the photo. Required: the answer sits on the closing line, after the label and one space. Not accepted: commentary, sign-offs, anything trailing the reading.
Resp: 8:16:44
